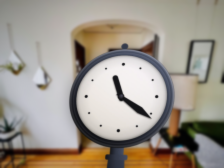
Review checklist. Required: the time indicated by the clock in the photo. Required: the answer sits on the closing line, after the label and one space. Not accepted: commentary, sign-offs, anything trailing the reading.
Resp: 11:21
